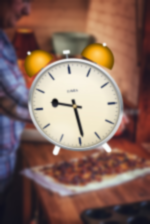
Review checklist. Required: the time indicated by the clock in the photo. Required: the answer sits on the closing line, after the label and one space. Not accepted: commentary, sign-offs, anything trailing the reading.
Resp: 9:29
